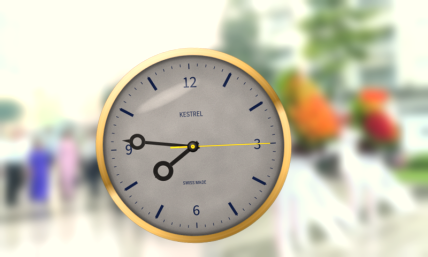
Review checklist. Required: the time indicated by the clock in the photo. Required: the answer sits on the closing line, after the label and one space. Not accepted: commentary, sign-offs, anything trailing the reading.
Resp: 7:46:15
